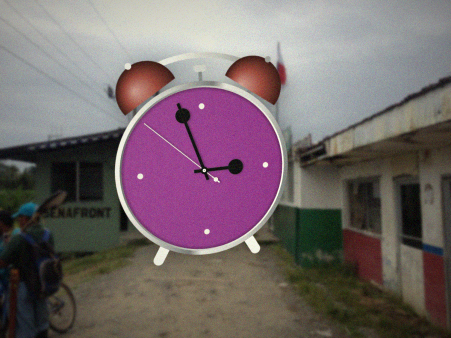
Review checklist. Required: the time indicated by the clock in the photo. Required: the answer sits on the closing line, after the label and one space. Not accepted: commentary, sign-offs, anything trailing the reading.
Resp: 2:56:52
